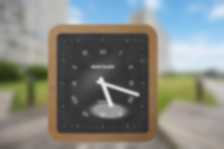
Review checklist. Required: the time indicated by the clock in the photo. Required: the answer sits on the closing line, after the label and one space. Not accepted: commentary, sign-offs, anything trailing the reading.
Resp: 5:18
